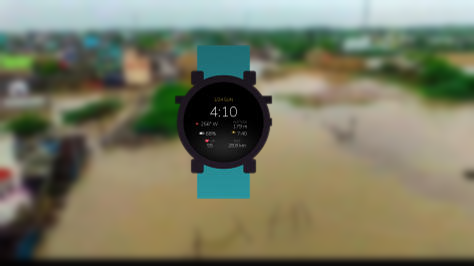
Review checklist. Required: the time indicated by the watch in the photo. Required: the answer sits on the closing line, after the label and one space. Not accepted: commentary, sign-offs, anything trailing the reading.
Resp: 4:10
